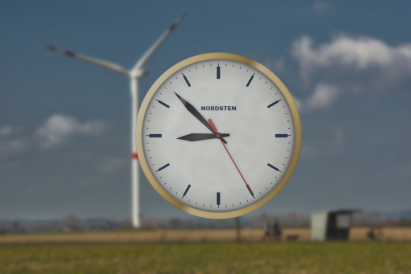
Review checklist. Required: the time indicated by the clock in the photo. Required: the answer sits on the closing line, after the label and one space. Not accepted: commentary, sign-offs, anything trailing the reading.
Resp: 8:52:25
